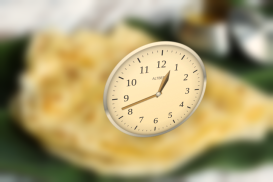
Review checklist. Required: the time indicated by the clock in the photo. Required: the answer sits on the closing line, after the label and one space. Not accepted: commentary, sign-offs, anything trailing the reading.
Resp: 12:42
